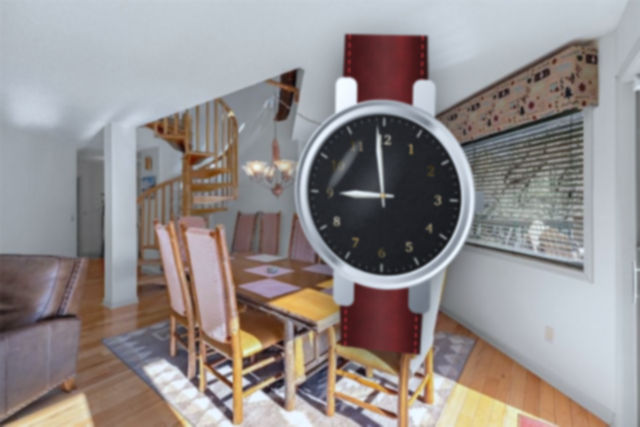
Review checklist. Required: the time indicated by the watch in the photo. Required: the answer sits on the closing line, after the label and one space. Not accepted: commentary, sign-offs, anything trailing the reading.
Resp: 8:59
